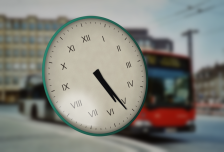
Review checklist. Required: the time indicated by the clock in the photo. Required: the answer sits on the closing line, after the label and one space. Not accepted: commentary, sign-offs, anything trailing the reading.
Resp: 5:26
